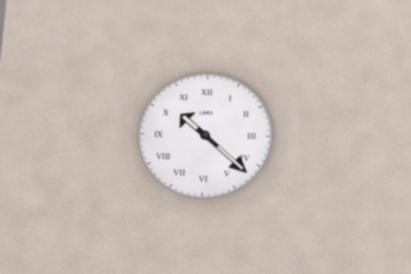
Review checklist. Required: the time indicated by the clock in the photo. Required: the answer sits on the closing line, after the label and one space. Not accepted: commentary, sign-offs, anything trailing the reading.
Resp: 10:22
